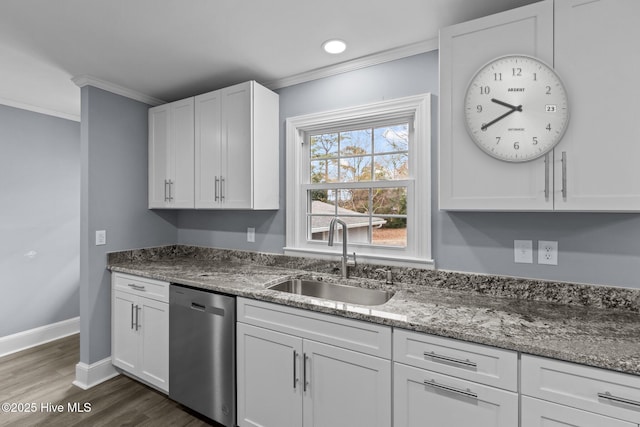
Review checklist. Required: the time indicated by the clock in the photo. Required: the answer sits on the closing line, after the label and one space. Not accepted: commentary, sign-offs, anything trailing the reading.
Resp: 9:40
